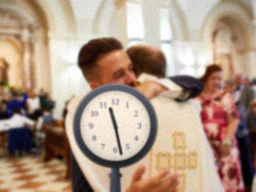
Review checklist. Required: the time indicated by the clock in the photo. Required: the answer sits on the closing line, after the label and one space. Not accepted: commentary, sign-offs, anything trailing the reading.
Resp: 11:28
